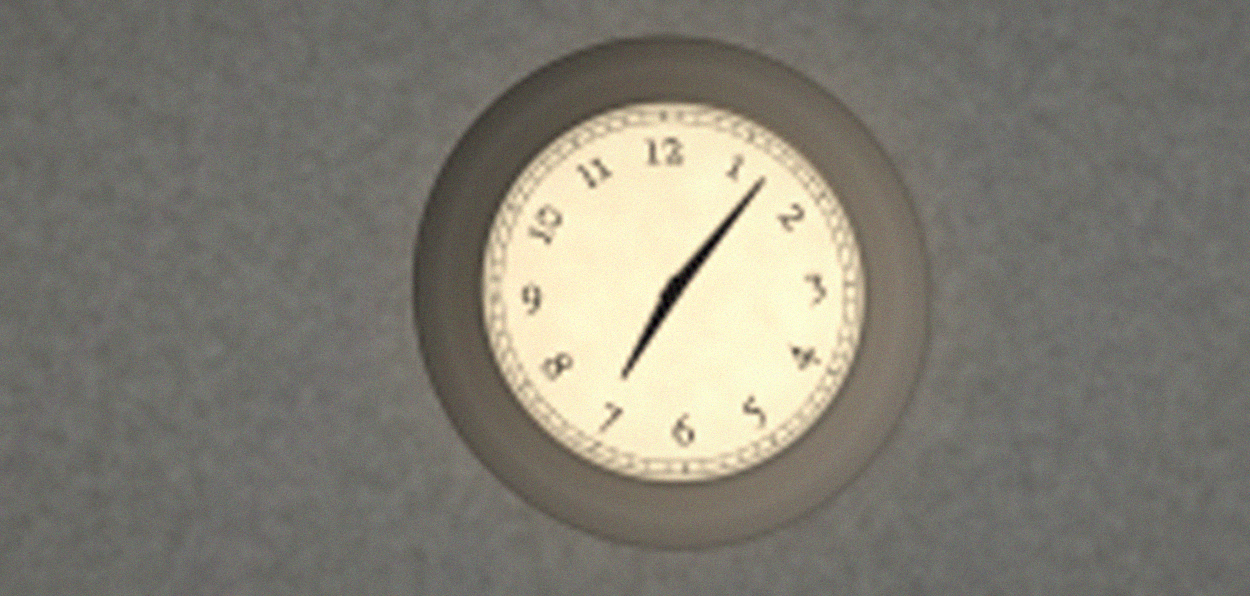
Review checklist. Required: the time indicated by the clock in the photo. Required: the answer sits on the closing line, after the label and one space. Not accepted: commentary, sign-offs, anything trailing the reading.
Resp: 7:07
